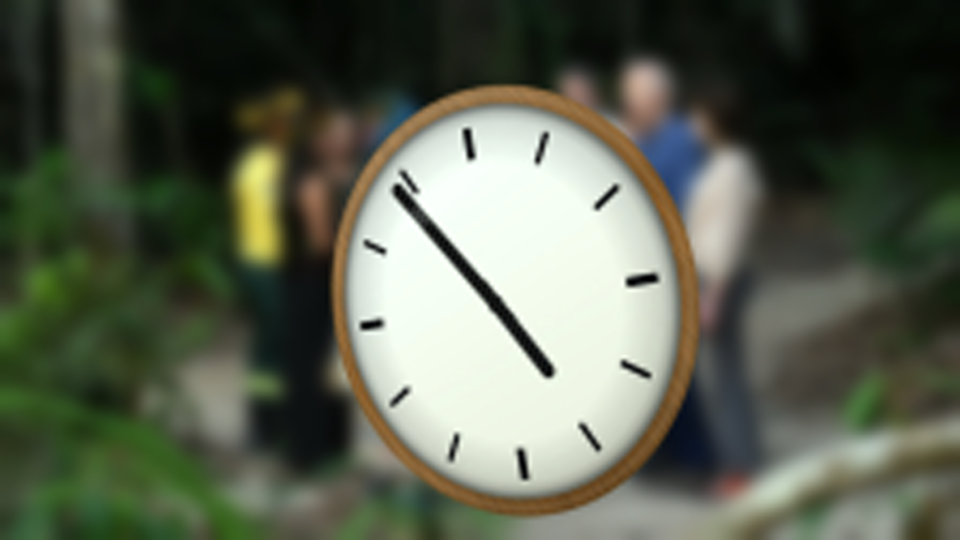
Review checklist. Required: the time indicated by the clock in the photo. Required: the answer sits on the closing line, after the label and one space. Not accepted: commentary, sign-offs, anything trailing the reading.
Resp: 4:54
